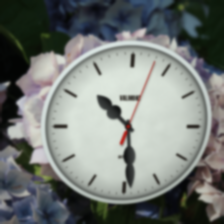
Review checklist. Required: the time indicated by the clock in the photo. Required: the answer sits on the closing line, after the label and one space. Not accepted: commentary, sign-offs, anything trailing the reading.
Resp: 10:29:03
